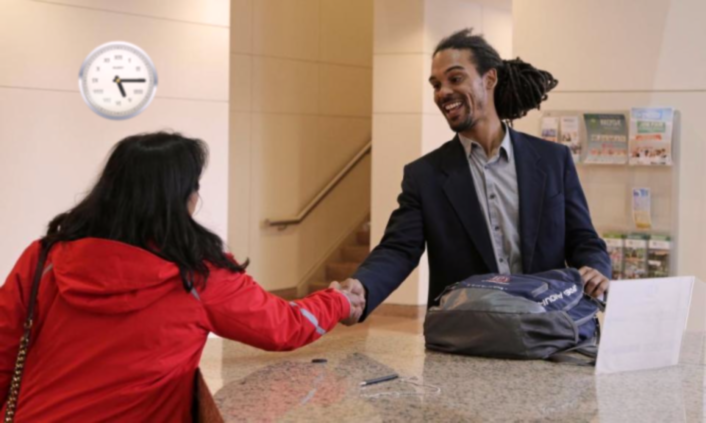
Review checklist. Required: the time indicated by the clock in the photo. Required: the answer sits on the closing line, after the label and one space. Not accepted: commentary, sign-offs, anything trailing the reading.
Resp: 5:15
